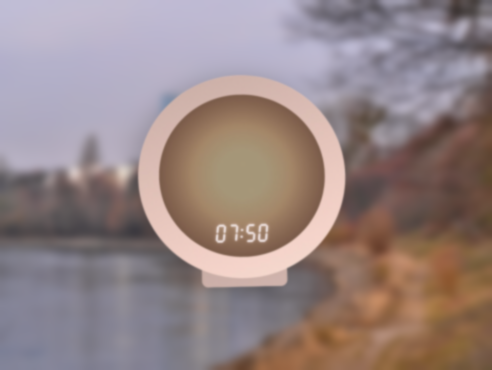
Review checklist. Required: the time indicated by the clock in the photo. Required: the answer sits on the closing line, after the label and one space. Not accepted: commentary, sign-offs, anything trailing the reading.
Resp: 7:50
